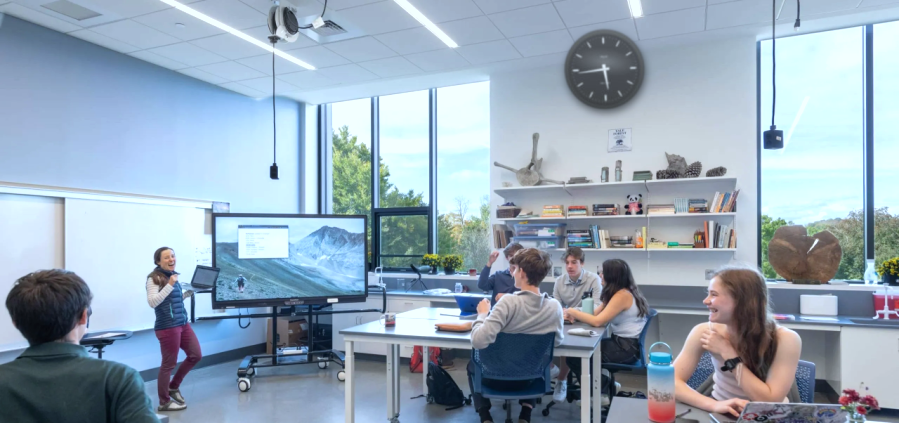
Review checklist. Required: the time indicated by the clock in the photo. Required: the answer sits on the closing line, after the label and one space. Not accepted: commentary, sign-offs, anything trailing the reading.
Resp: 5:44
